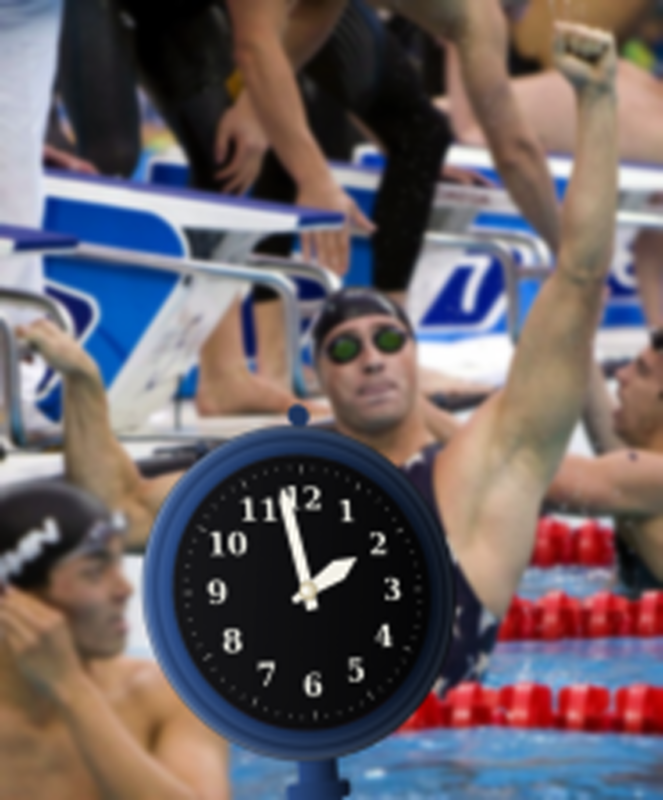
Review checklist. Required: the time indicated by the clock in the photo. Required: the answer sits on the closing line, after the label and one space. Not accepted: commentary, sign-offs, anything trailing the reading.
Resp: 1:58
